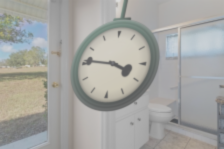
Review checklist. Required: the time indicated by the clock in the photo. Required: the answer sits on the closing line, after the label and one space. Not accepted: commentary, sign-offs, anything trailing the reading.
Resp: 3:46
